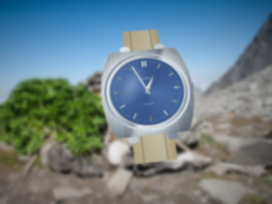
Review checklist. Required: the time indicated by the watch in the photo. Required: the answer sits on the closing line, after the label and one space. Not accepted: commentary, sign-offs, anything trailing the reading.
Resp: 12:56
